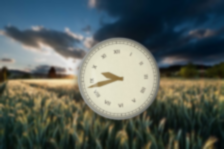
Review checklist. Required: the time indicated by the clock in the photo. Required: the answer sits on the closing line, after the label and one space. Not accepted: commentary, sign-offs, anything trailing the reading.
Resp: 9:43
